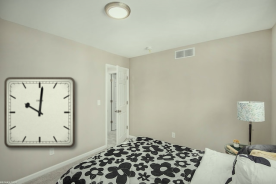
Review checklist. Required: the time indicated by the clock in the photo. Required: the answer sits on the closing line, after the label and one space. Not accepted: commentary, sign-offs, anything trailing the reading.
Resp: 10:01
